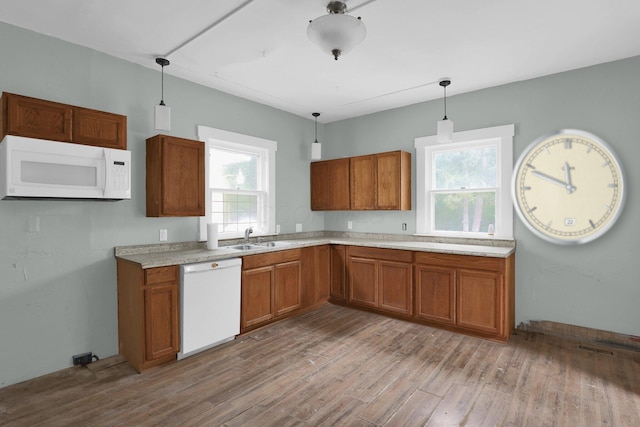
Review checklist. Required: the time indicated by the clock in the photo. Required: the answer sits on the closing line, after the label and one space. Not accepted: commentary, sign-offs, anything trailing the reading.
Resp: 11:49
